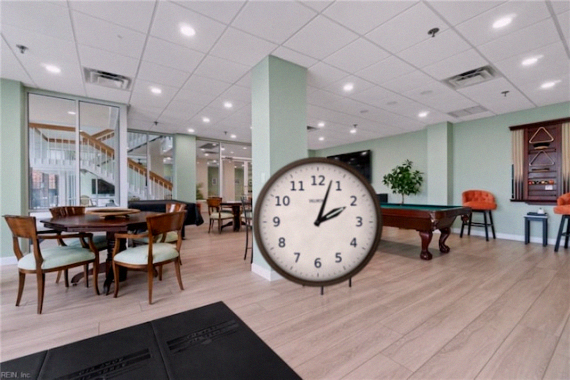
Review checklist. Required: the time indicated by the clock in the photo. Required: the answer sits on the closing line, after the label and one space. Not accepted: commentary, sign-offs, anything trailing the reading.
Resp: 2:03
